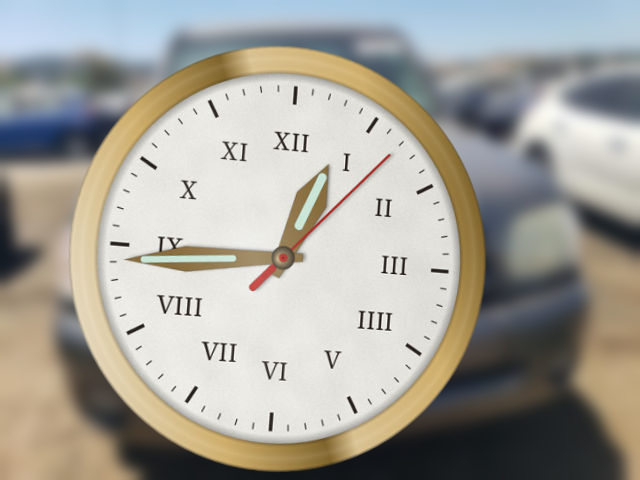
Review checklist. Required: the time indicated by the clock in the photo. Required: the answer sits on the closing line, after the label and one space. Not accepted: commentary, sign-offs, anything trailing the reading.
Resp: 12:44:07
